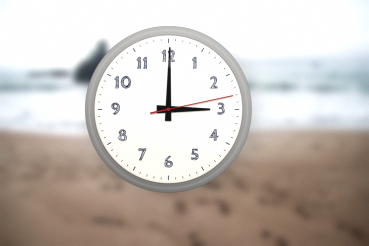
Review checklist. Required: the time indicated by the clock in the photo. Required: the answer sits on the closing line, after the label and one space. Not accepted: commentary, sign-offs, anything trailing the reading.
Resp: 3:00:13
